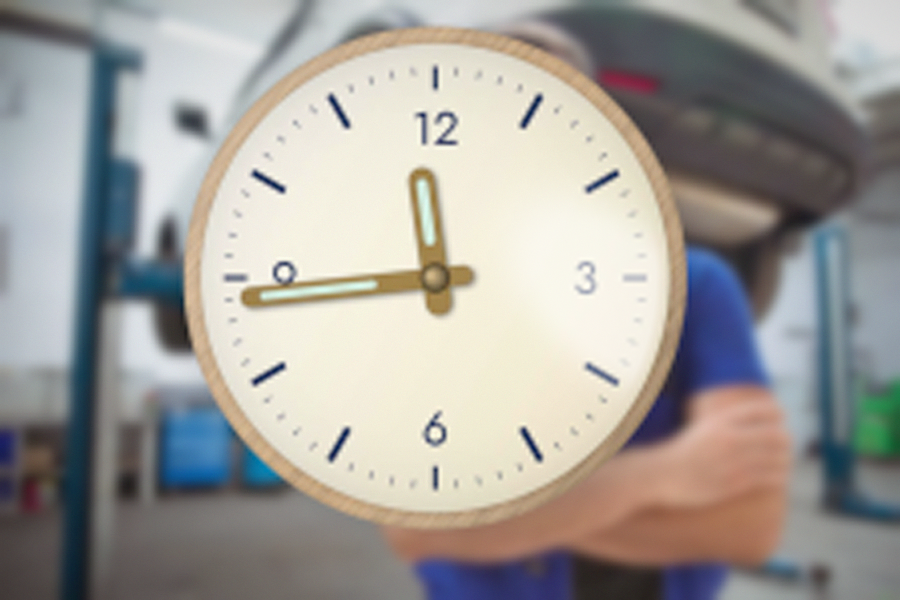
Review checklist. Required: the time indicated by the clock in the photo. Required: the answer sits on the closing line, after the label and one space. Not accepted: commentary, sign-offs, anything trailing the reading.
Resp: 11:44
